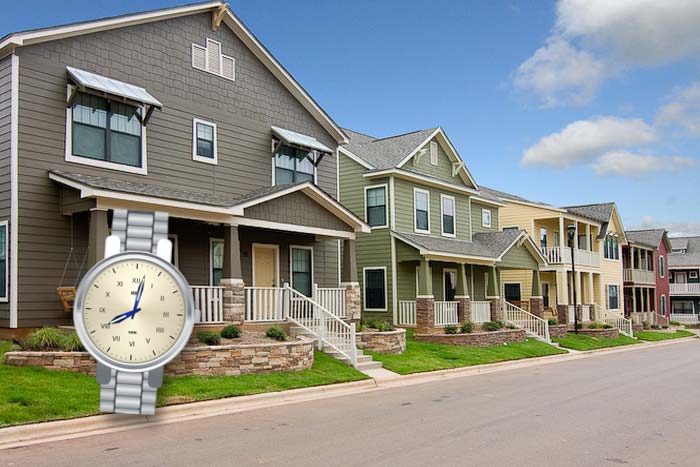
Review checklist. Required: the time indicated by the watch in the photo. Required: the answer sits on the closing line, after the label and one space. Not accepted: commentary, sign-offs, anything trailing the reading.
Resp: 8:02
